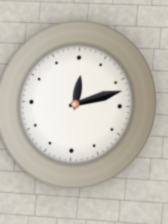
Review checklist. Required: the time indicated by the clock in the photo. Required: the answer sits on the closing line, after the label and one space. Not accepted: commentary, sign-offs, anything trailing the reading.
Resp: 12:12
